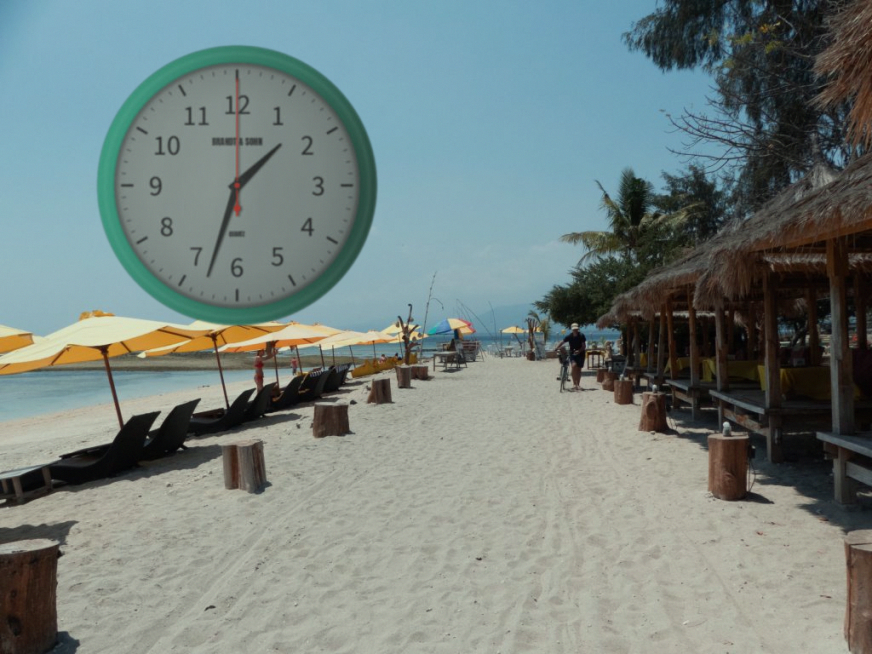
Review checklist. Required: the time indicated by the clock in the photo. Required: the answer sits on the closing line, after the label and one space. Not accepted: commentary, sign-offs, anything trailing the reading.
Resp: 1:33:00
